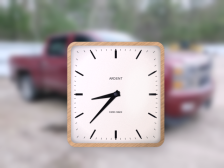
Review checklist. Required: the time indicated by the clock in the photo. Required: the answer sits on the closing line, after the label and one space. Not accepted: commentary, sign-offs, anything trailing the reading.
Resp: 8:37
